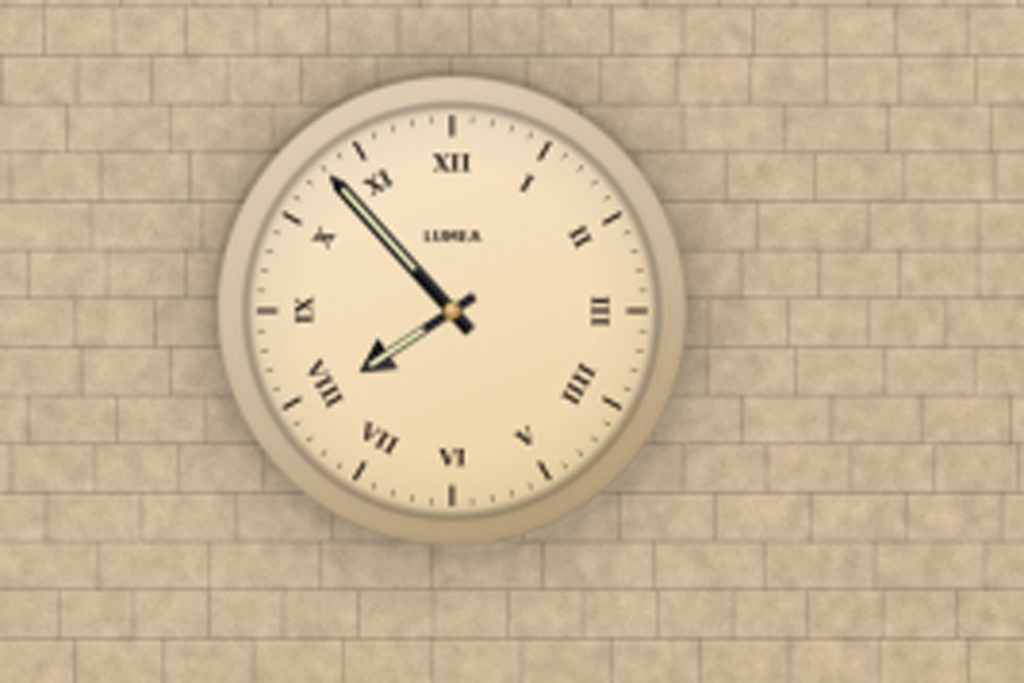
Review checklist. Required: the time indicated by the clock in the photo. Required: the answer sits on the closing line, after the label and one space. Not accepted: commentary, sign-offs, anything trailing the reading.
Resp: 7:53
